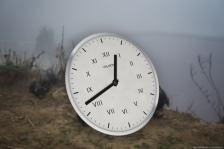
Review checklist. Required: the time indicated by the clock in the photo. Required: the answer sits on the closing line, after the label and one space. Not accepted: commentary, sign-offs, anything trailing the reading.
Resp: 12:42
